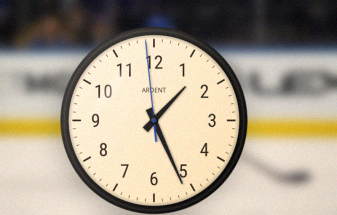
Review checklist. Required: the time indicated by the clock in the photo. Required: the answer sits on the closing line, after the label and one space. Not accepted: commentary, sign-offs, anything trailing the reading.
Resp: 1:25:59
